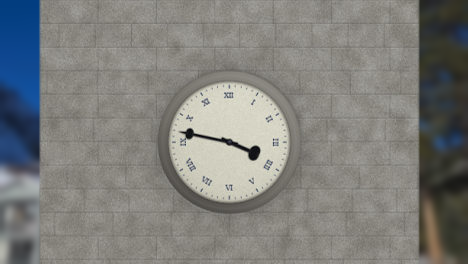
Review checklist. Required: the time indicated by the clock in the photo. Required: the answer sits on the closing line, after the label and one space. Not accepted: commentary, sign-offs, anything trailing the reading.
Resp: 3:47
